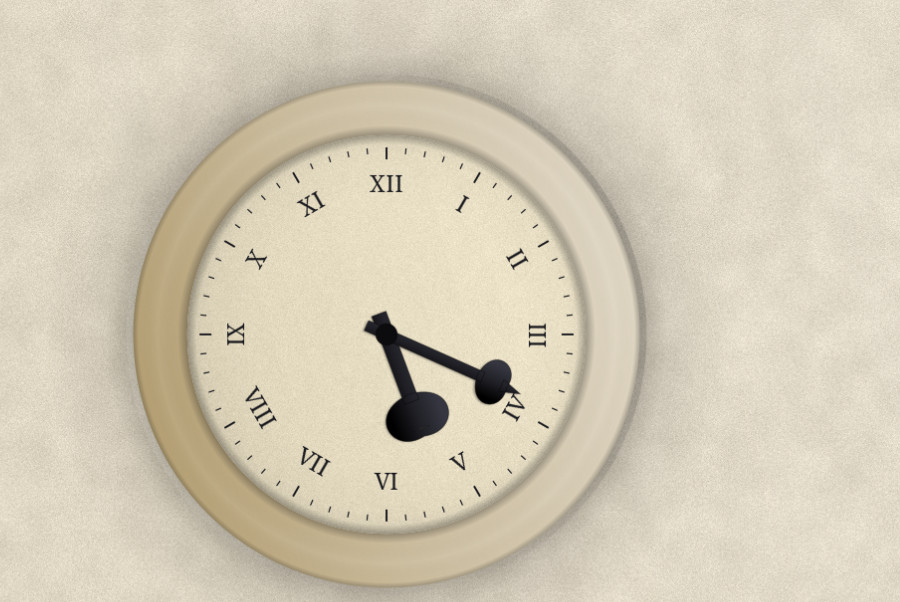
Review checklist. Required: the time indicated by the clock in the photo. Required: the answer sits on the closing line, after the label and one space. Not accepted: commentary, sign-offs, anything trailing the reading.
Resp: 5:19
